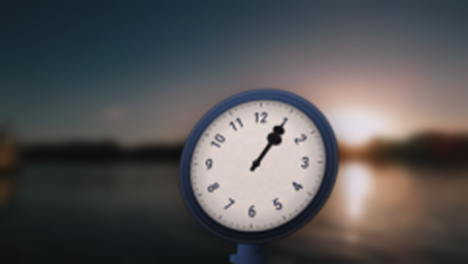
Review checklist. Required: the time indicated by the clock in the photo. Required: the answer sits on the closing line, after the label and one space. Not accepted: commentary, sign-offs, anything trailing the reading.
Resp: 1:05
